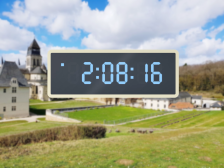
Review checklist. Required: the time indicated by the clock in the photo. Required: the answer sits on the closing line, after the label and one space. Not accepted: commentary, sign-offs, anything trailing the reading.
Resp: 2:08:16
